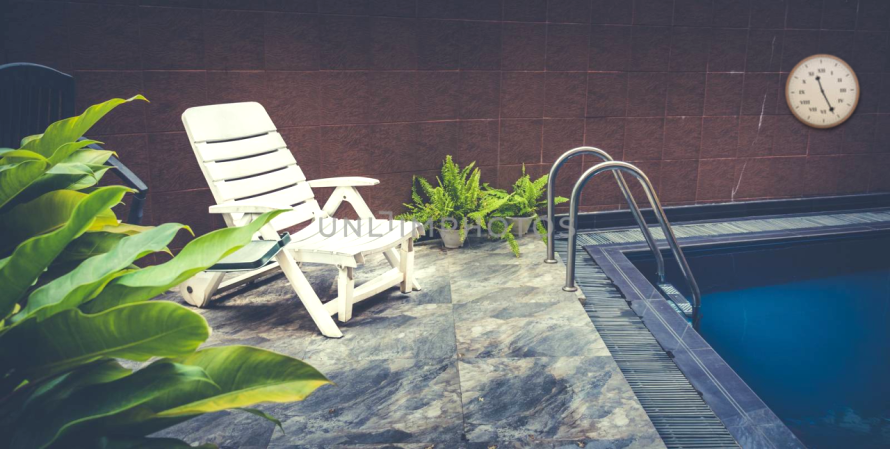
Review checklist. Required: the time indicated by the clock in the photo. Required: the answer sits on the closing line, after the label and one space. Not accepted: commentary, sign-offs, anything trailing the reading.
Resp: 11:26
